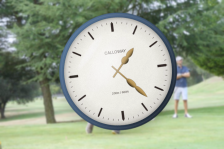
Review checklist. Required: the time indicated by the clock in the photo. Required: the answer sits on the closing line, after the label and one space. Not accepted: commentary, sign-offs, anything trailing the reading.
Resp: 1:23
